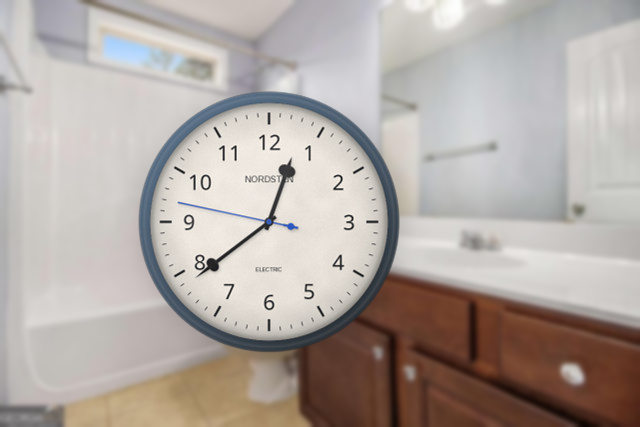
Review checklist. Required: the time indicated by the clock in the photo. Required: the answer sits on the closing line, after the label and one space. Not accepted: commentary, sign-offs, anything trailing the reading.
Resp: 12:38:47
